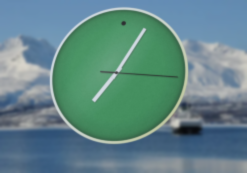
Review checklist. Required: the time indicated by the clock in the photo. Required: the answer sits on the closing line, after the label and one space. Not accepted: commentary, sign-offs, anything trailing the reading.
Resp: 7:04:15
